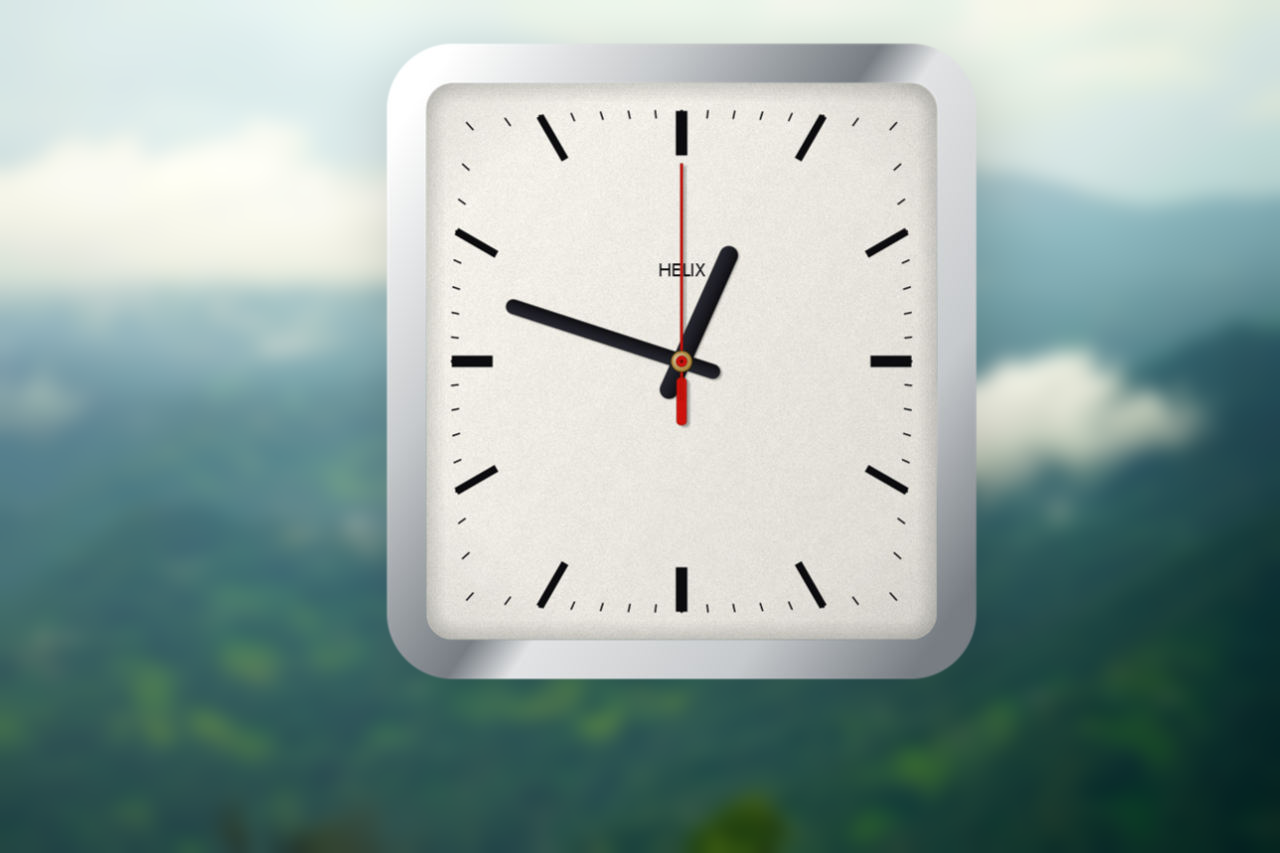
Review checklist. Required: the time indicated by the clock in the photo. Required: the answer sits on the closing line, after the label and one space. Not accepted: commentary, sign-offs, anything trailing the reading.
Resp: 12:48:00
